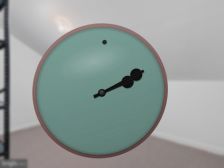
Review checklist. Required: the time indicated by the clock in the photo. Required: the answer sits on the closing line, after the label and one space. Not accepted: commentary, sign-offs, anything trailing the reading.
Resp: 2:10
